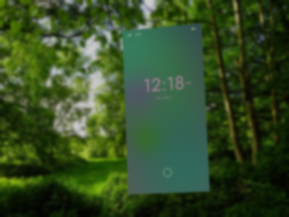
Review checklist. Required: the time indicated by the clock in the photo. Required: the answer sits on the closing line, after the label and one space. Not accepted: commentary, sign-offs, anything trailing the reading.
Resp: 12:18
